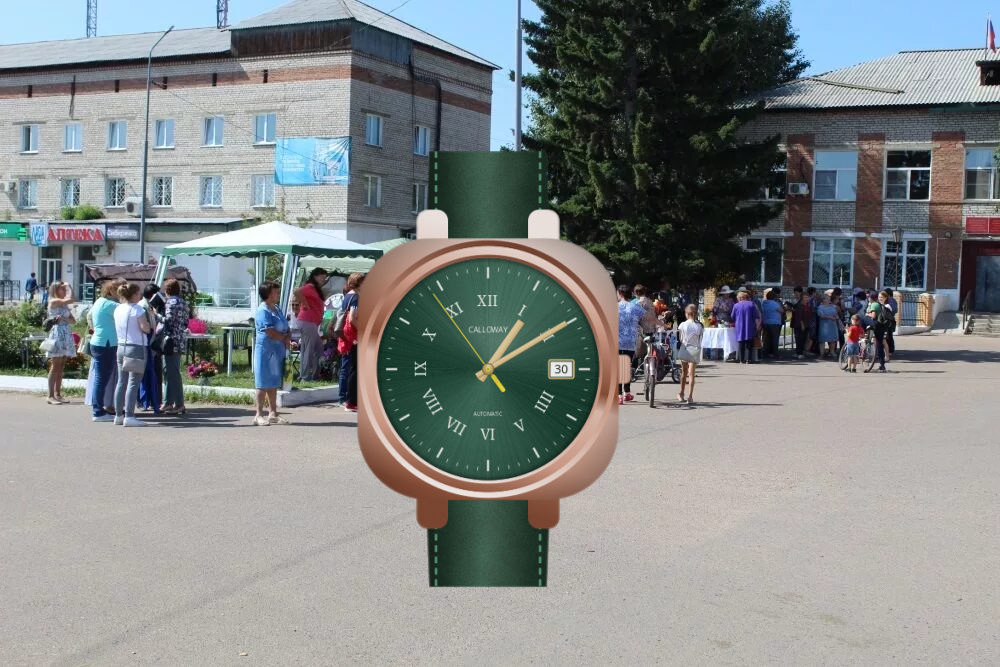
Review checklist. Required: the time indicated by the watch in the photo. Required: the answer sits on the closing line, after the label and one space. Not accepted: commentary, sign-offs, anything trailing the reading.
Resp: 1:09:54
